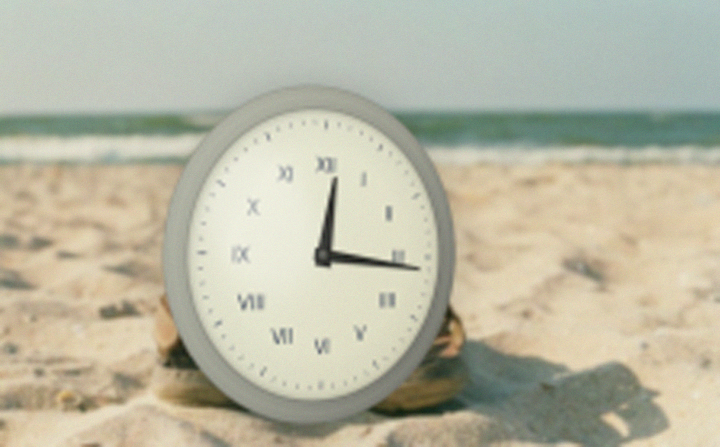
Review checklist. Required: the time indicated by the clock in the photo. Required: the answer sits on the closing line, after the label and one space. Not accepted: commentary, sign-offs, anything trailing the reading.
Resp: 12:16
